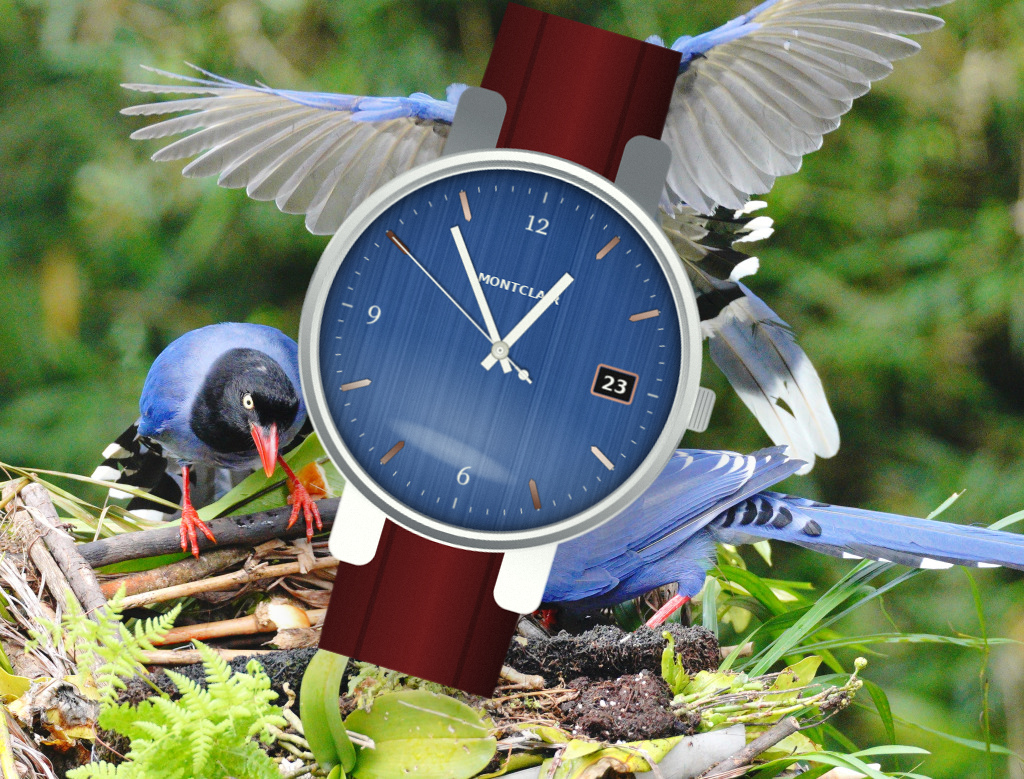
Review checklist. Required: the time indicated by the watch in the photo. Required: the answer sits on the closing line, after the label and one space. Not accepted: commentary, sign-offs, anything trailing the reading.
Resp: 12:53:50
